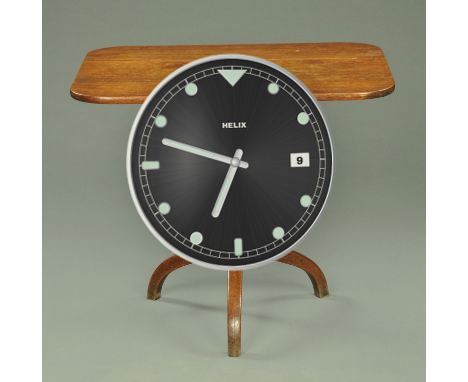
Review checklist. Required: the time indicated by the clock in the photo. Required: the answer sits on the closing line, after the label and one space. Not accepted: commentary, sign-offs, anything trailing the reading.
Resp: 6:48
